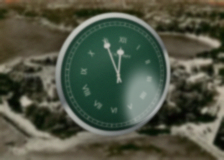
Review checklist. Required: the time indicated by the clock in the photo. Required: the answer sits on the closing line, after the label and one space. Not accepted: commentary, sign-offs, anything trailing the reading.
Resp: 11:55
